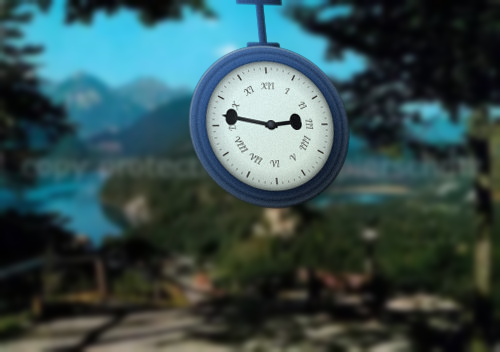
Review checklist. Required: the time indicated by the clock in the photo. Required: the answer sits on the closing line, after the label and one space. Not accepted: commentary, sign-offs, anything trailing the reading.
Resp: 2:47
